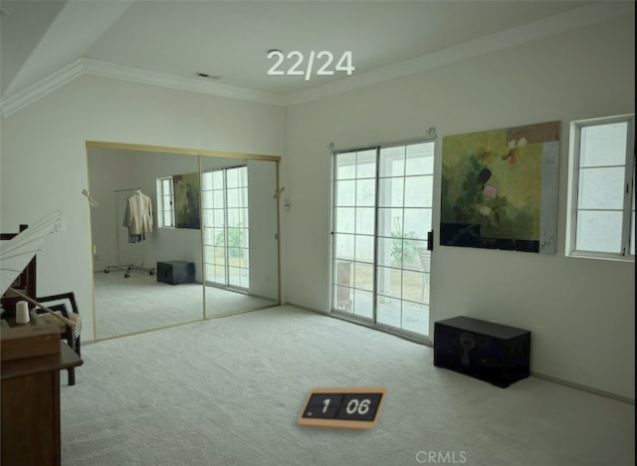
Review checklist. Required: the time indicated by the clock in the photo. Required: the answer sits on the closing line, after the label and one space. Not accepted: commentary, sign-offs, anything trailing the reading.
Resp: 1:06
